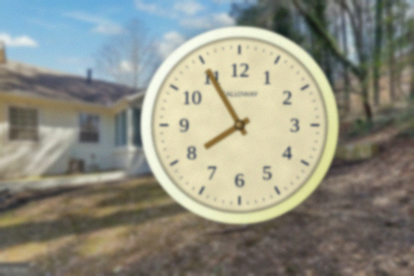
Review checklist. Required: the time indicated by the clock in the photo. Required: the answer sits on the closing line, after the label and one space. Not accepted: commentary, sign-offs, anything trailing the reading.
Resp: 7:55
